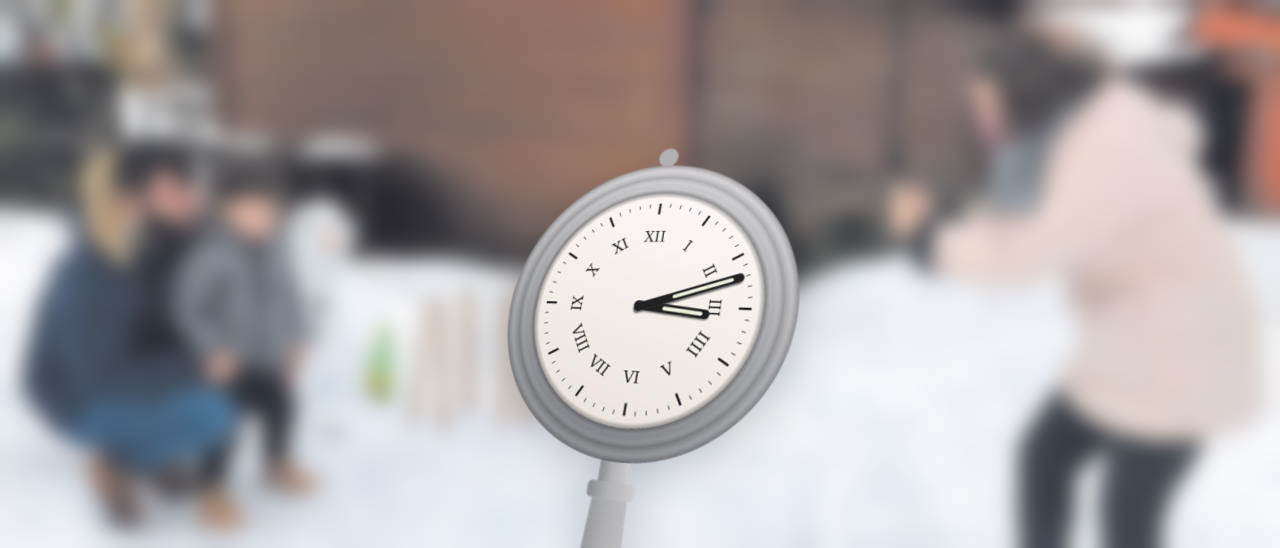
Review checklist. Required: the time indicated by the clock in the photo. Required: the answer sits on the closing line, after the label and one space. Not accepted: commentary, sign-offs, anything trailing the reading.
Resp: 3:12
